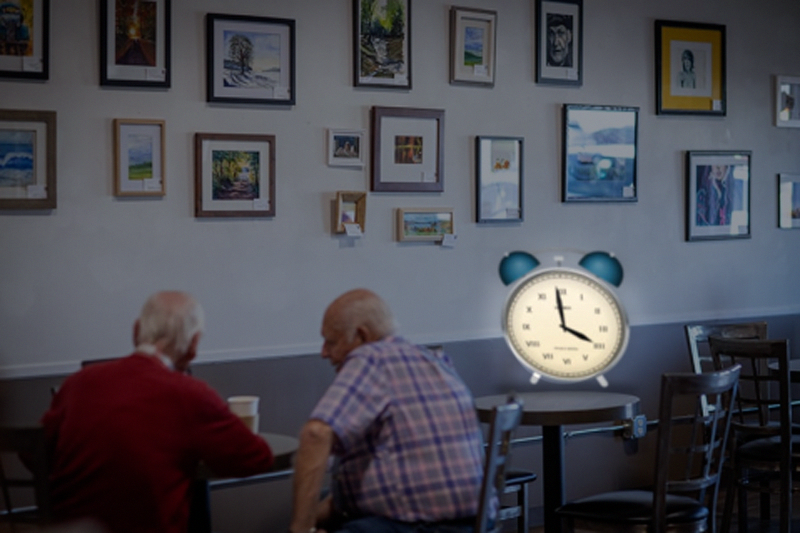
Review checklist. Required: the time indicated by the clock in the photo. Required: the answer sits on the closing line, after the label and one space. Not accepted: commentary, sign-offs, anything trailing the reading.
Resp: 3:59
